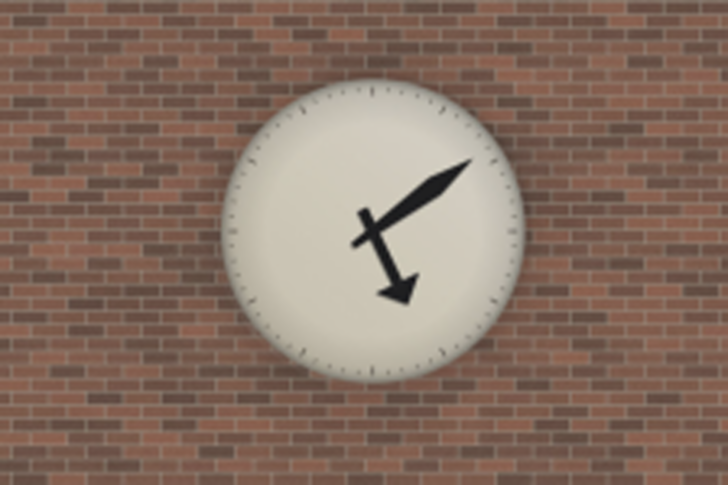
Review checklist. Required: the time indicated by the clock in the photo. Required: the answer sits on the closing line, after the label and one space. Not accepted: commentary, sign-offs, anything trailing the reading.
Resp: 5:09
